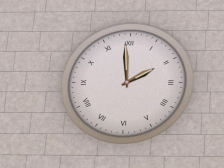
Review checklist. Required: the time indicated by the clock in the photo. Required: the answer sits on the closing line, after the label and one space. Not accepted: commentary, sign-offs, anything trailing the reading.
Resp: 1:59
